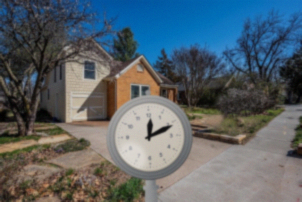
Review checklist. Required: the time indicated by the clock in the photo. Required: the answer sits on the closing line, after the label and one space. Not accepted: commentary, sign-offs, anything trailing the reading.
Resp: 12:11
